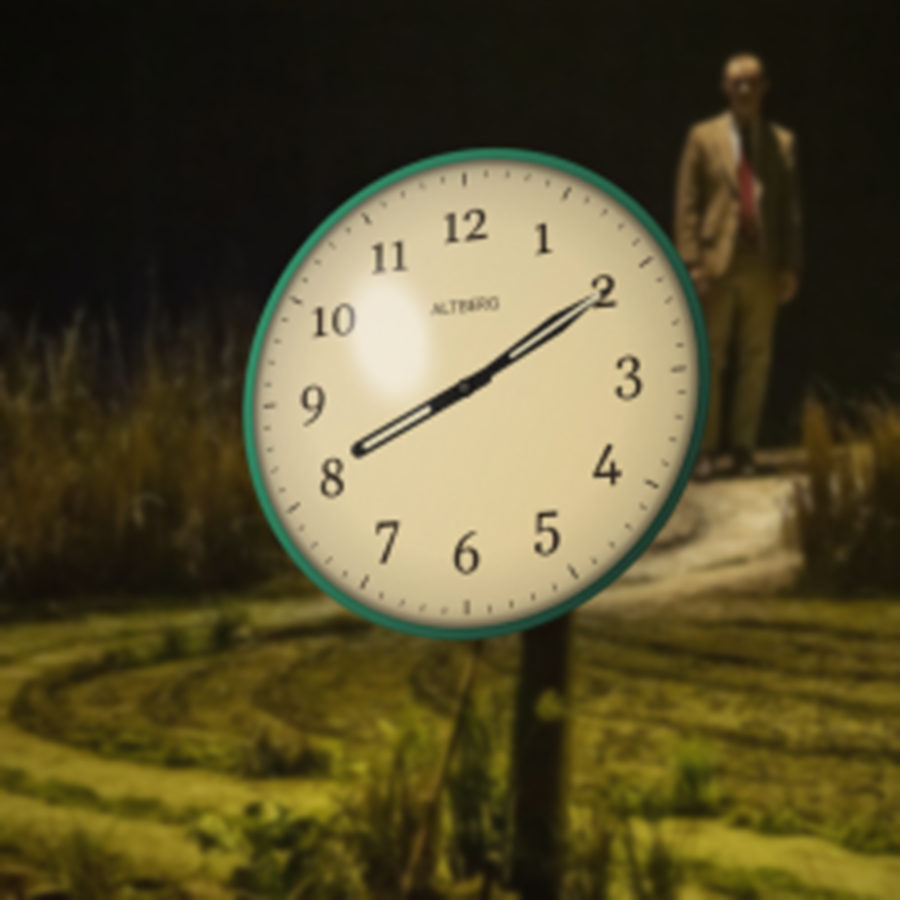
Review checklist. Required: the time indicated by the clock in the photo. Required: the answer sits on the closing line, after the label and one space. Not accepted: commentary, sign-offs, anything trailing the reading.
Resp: 8:10
